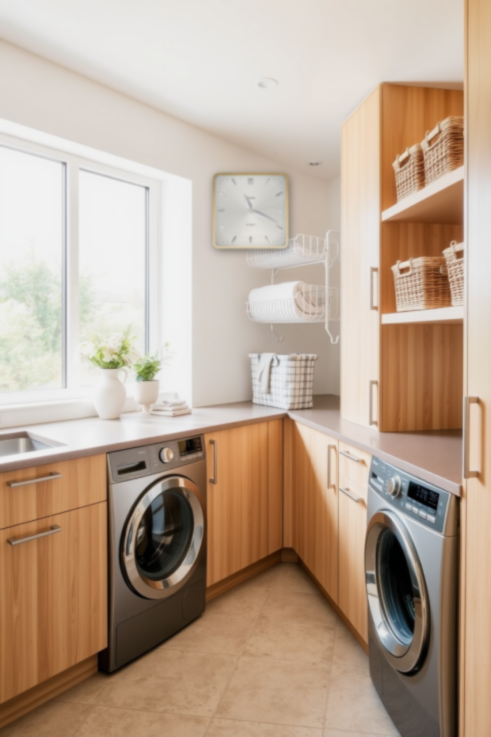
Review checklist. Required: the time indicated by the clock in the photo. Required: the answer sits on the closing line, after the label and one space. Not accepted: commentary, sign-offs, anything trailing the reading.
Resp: 11:19
